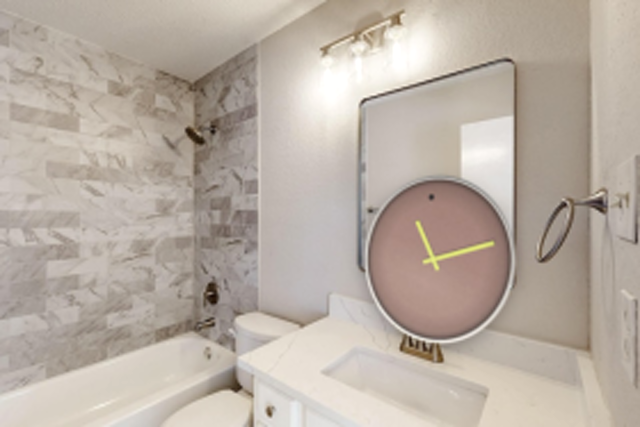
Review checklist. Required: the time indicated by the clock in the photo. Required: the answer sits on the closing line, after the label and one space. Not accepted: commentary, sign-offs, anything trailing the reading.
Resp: 11:13
